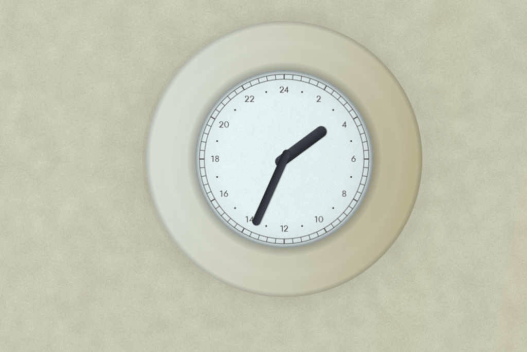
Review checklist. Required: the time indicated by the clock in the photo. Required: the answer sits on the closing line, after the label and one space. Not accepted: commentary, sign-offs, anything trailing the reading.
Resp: 3:34
